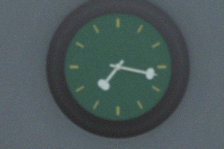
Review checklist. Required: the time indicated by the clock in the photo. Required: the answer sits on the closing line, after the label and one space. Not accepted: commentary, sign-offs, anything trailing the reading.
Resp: 7:17
